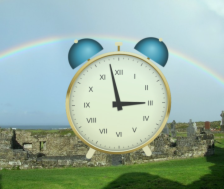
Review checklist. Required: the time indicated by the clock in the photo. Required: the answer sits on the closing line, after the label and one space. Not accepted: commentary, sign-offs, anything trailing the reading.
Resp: 2:58
